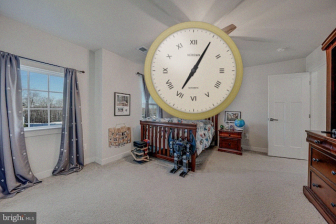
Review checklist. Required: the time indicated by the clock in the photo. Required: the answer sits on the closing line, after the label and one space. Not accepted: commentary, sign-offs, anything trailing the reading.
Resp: 7:05
